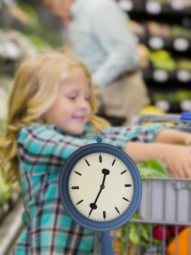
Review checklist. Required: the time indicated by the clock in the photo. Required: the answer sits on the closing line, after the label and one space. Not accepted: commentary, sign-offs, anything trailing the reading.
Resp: 12:35
